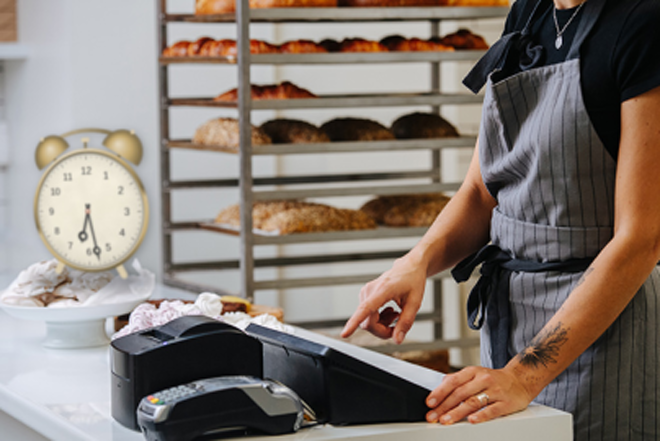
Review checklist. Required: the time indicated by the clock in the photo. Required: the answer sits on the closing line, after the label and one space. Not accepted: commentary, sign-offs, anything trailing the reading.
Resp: 6:28
